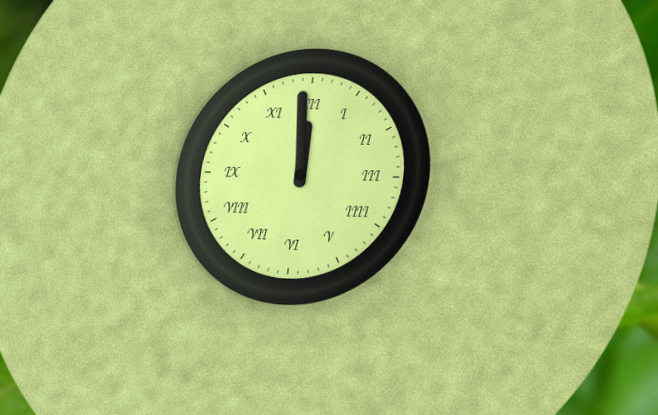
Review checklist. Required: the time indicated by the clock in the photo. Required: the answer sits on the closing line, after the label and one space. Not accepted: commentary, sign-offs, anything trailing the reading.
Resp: 11:59
